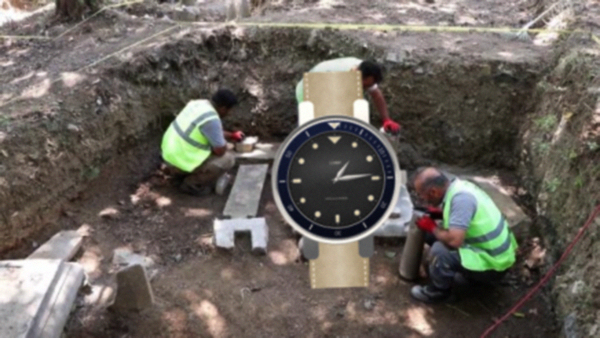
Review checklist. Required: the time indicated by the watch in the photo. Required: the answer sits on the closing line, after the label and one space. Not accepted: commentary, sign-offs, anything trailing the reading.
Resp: 1:14
